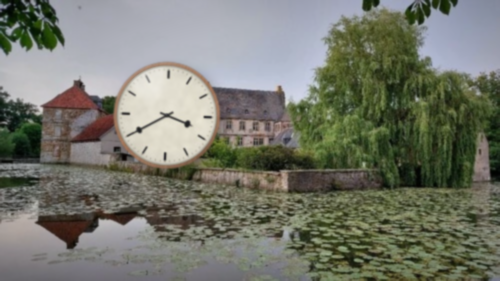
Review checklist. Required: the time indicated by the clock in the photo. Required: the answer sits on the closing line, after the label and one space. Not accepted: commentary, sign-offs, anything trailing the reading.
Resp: 3:40
